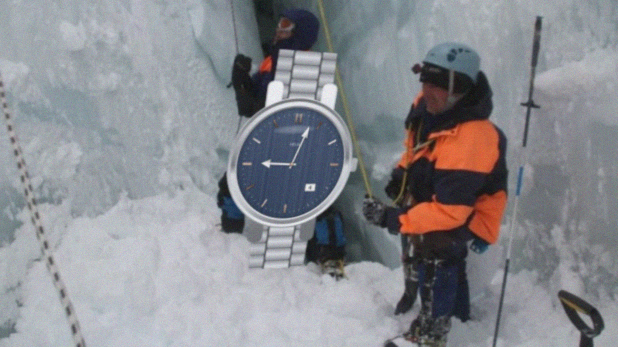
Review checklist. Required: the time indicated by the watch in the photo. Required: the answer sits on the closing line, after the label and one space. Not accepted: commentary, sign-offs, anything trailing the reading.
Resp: 9:03
